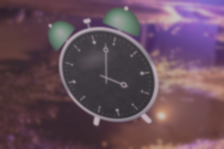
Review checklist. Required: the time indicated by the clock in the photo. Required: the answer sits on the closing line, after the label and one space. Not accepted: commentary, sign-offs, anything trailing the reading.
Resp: 4:03
